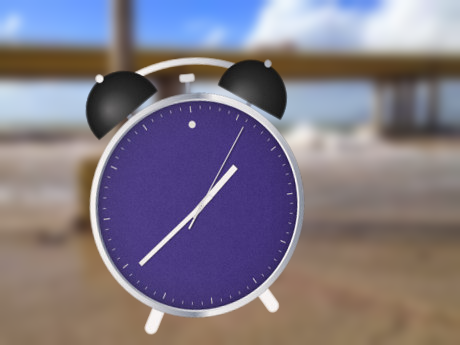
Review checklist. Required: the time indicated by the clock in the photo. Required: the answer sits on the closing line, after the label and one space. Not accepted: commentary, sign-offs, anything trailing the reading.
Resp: 1:39:06
